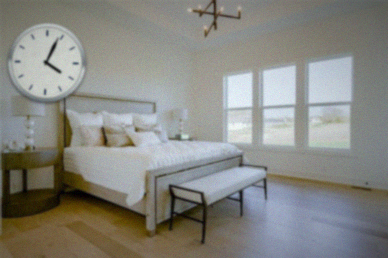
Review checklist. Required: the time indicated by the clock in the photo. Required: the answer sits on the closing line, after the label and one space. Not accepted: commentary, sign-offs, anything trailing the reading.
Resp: 4:04
